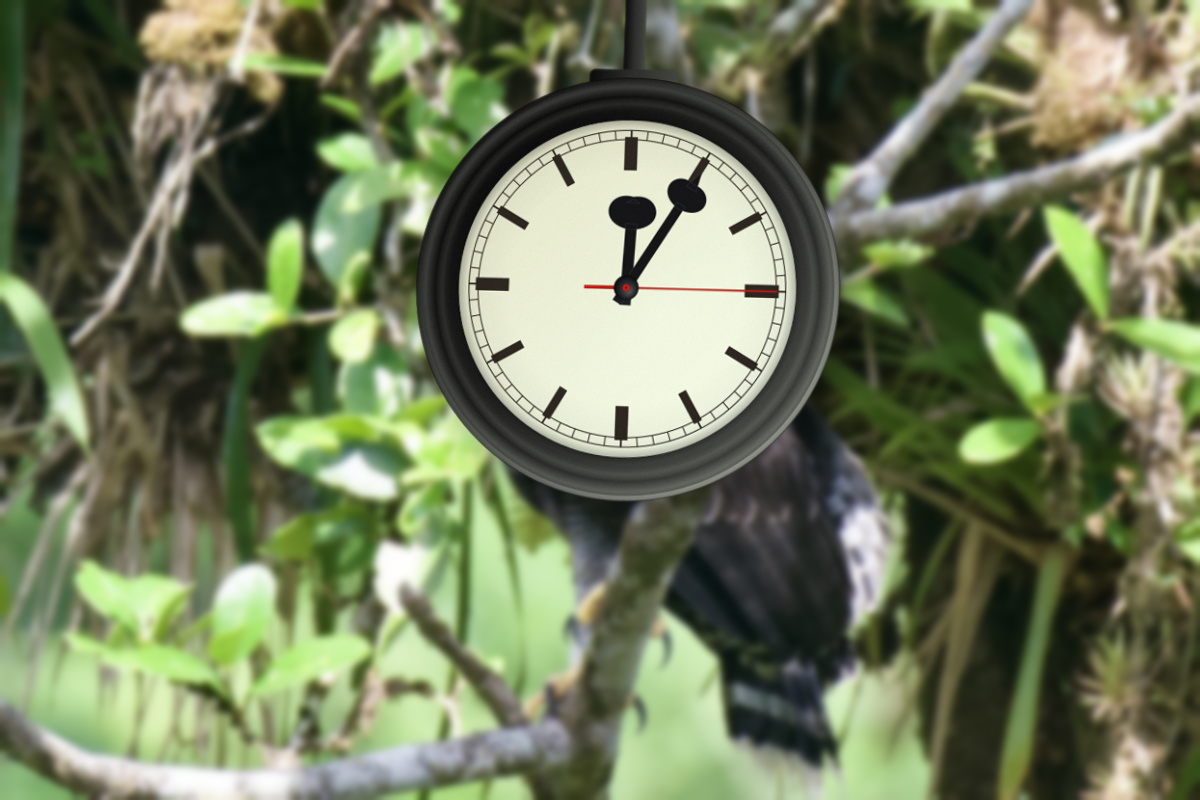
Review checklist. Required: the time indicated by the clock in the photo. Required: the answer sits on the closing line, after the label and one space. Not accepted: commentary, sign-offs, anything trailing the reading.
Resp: 12:05:15
